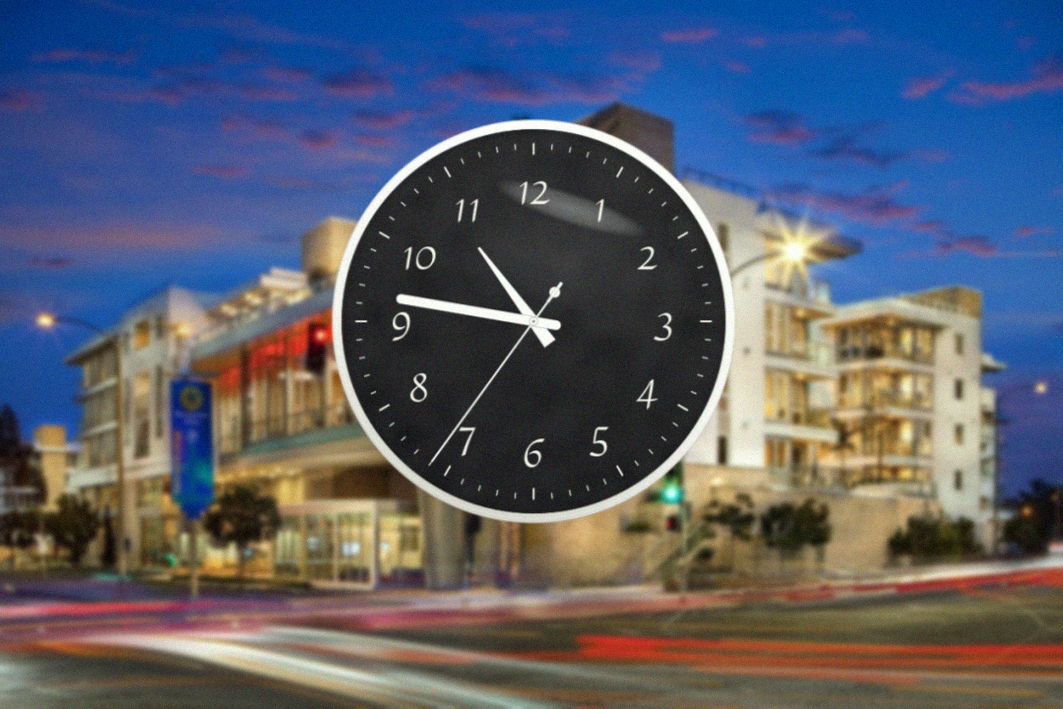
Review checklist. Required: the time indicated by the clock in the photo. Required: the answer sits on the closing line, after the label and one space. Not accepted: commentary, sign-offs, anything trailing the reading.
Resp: 10:46:36
